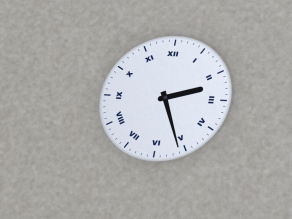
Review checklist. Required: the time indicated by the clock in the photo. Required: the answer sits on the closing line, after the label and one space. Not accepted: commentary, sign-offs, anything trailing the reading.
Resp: 2:26
